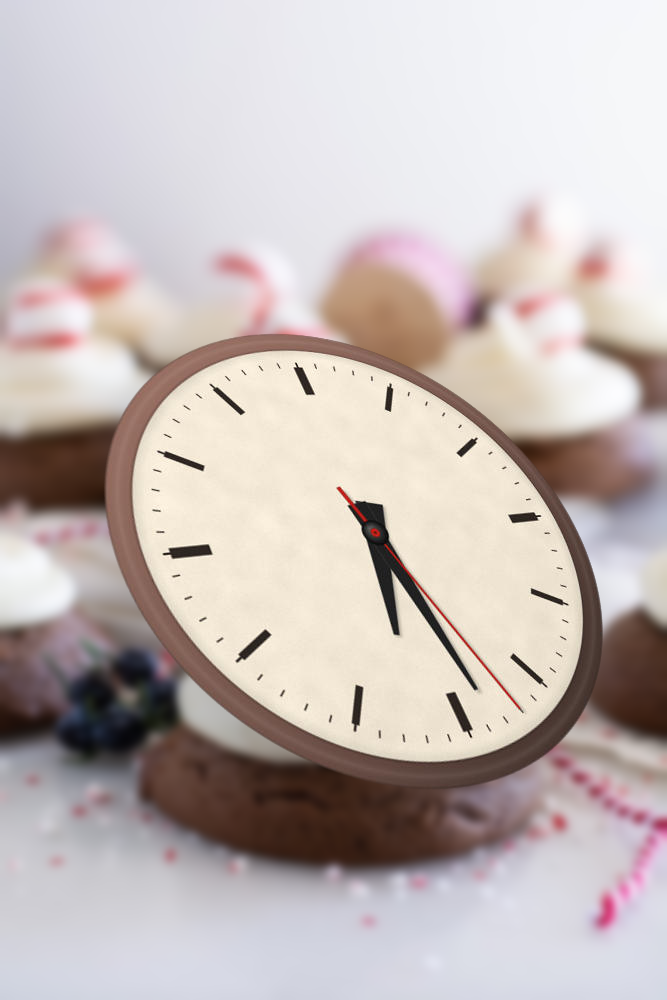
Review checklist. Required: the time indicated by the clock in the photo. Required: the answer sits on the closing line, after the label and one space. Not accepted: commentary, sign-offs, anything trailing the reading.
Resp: 6:28:27
